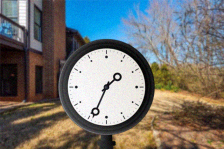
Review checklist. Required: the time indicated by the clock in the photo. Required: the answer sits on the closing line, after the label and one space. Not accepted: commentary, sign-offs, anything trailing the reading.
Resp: 1:34
